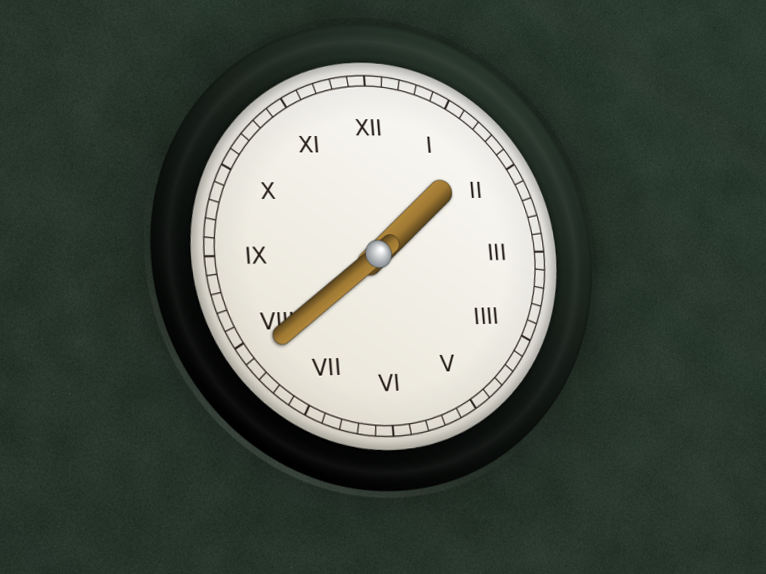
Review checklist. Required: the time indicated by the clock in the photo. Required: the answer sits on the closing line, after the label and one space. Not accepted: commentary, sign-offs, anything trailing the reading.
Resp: 1:39
